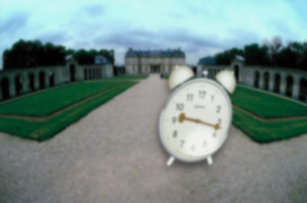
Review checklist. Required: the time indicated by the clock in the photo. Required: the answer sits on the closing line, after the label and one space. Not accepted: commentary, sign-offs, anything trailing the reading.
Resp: 9:17
